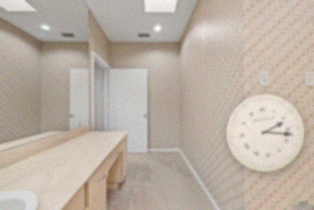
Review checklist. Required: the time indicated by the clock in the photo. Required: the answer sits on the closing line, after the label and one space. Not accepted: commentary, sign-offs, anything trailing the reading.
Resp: 2:17
